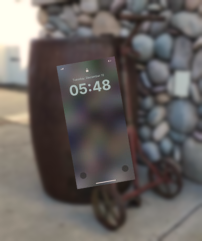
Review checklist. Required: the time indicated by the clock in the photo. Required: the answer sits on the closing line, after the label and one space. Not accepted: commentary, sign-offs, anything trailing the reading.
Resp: 5:48
